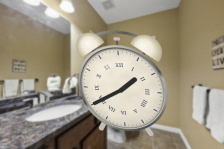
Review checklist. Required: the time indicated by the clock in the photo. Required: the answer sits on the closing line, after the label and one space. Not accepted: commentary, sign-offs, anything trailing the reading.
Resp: 1:40
